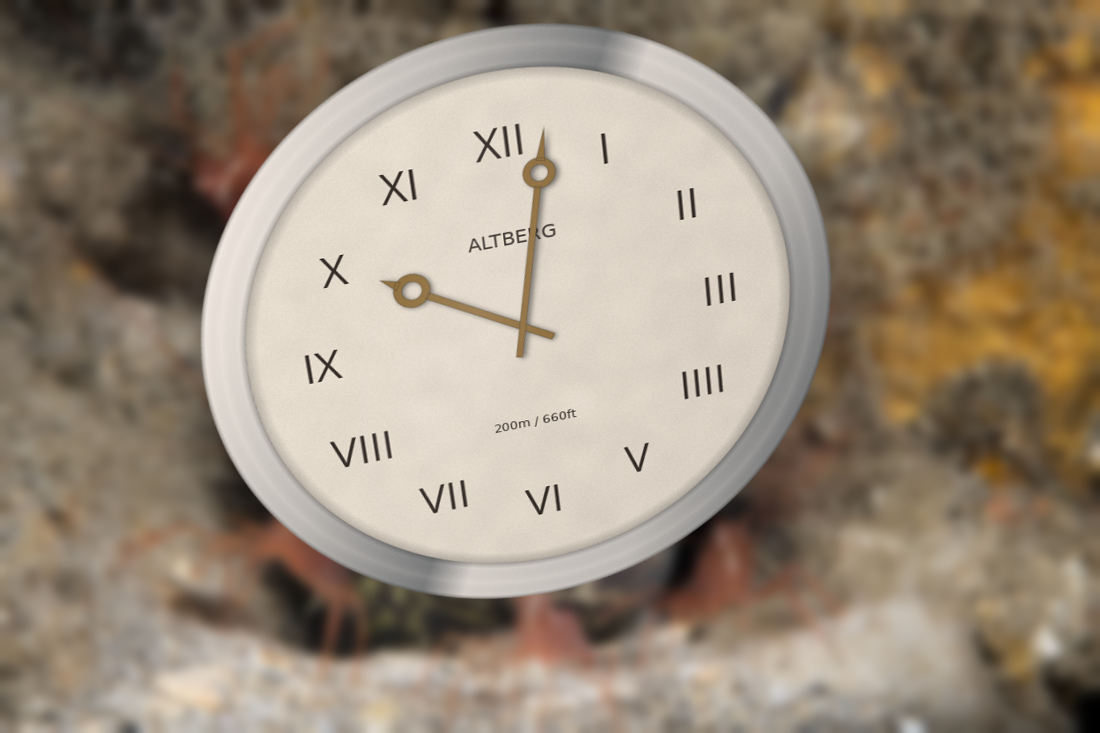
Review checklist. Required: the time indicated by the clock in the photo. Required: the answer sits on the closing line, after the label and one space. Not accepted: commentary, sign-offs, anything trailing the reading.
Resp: 10:02
